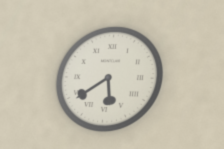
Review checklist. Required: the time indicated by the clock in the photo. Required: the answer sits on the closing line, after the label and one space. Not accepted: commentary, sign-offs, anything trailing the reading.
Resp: 5:39
